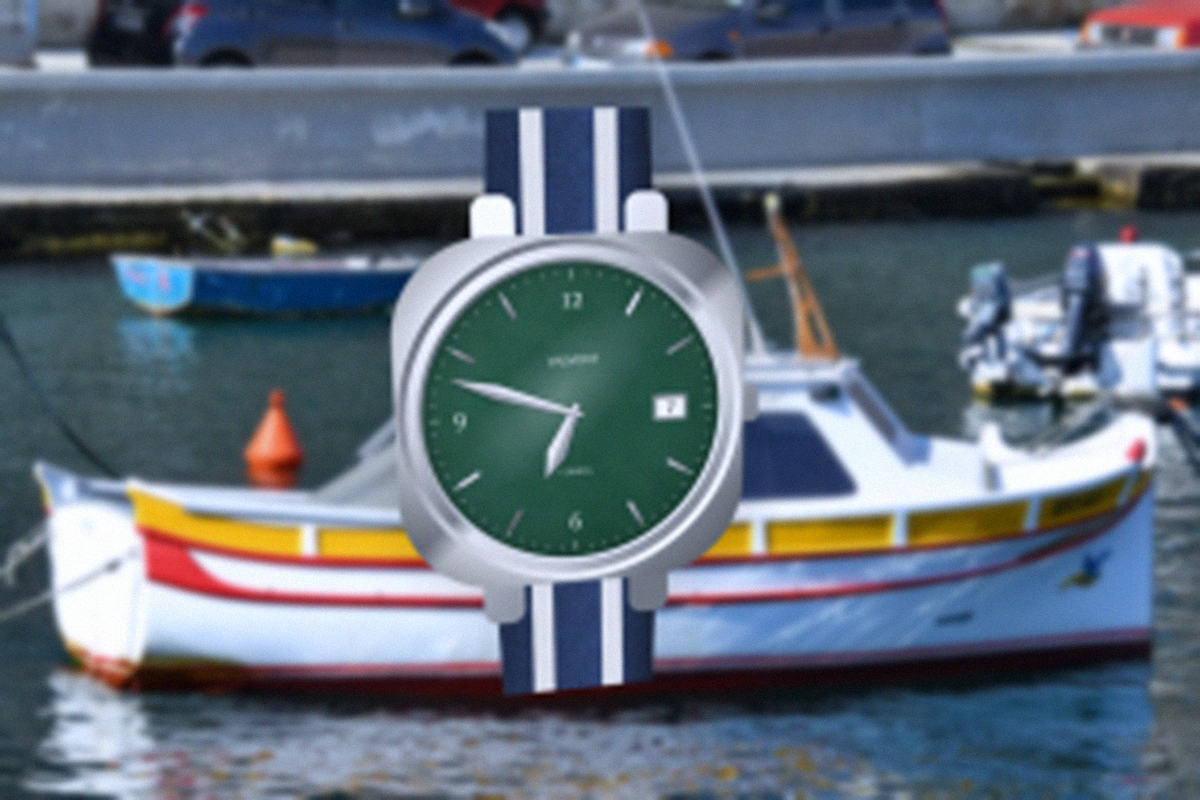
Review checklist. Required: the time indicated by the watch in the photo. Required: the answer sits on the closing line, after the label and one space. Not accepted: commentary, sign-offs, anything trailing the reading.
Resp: 6:48
